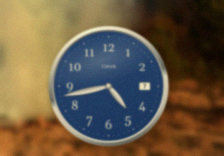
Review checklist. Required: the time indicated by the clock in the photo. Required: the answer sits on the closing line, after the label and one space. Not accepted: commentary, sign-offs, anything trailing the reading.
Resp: 4:43
